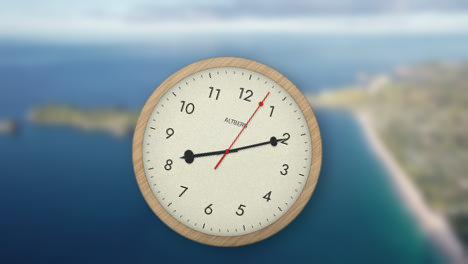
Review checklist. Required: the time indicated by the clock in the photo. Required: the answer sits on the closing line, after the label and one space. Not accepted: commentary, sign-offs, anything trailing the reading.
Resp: 8:10:03
